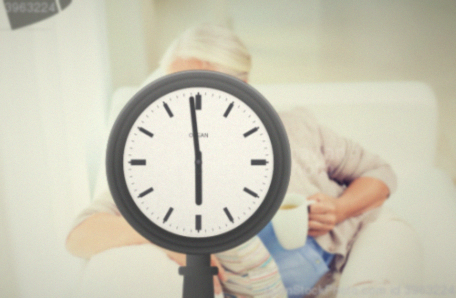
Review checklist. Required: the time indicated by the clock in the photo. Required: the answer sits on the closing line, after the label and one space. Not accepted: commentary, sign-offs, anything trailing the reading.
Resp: 5:59
